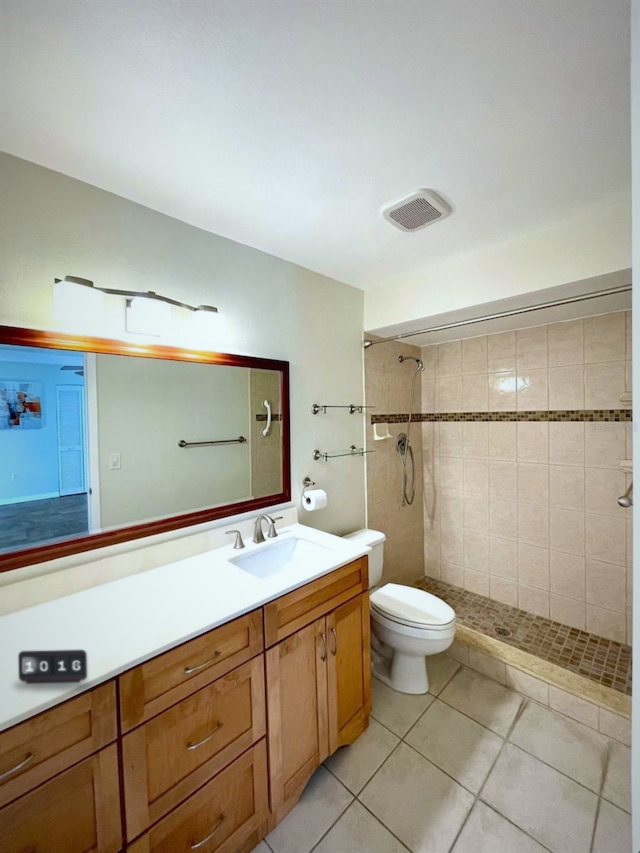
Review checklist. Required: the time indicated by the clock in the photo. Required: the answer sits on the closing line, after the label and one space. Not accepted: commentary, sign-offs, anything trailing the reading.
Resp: 10:16
